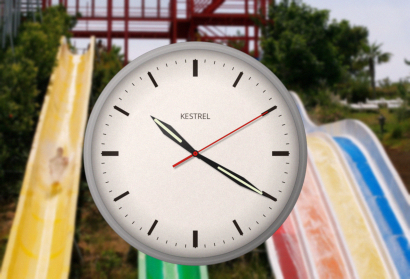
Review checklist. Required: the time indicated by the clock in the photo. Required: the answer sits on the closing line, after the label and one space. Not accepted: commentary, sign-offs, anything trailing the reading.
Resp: 10:20:10
